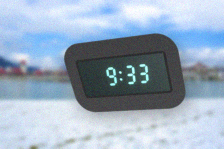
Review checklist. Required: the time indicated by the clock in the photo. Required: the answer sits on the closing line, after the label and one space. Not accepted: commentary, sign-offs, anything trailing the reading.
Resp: 9:33
